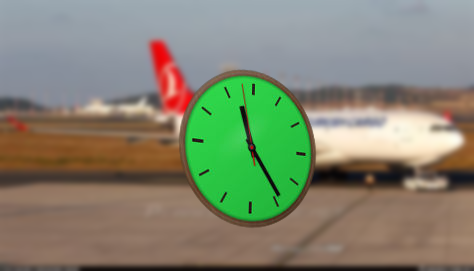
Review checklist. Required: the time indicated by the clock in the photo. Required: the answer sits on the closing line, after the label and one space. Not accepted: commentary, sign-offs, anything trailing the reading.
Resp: 11:23:58
